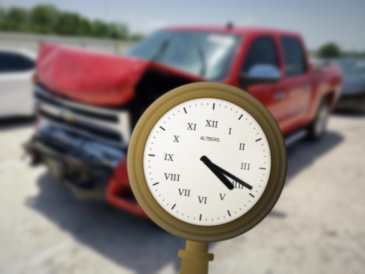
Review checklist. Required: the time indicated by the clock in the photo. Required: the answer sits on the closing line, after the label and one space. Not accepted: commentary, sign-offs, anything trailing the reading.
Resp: 4:19
